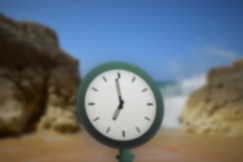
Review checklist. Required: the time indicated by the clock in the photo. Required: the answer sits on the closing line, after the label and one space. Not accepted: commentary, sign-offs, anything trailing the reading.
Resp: 6:59
